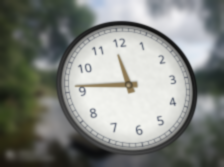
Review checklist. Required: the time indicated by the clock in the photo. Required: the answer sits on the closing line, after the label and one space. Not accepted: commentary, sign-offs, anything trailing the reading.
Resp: 11:46
